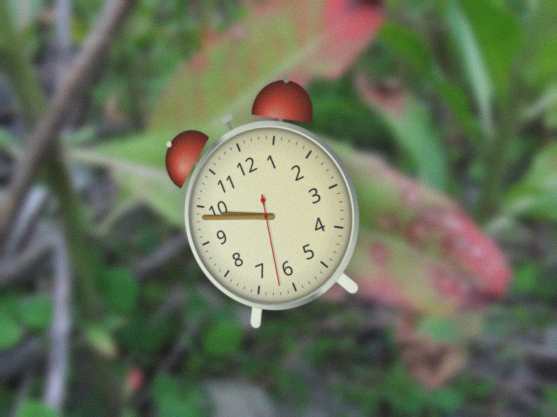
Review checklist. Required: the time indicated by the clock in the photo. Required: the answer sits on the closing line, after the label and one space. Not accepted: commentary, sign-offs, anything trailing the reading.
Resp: 9:48:32
